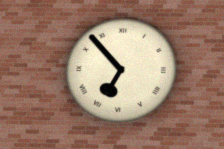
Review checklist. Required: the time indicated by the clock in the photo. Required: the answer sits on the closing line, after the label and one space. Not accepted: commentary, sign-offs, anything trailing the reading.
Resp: 6:53
